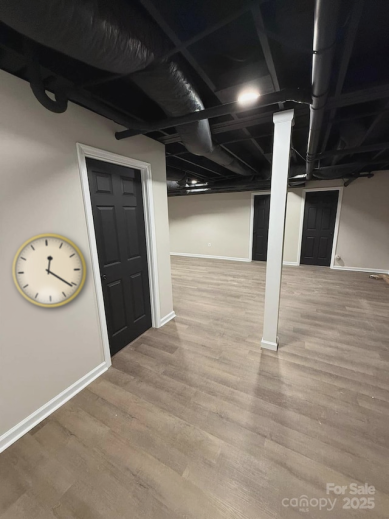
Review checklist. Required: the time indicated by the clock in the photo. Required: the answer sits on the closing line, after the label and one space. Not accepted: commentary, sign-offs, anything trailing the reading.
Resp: 12:21
